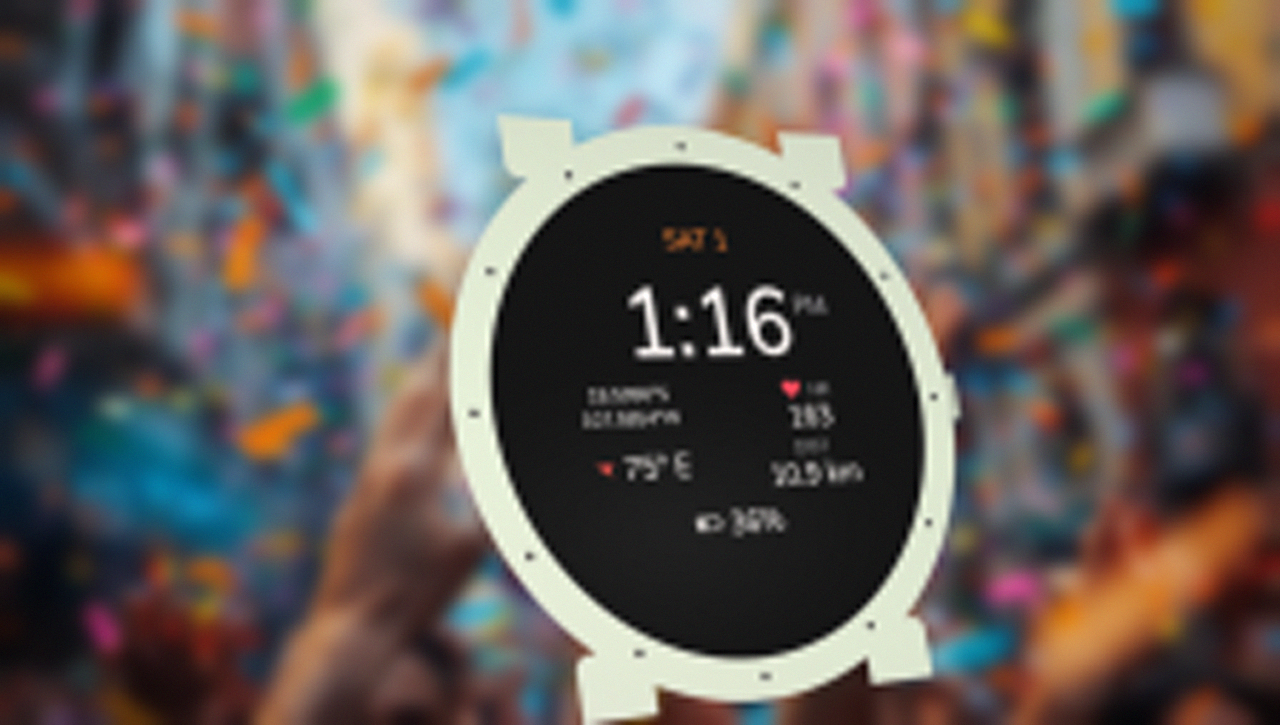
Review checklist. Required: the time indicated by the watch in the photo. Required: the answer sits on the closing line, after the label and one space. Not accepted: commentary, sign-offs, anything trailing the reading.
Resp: 1:16
